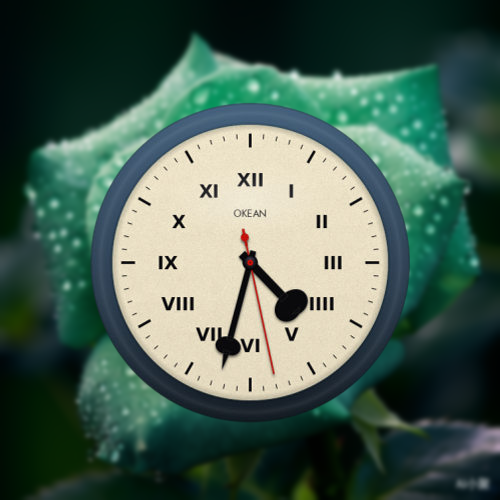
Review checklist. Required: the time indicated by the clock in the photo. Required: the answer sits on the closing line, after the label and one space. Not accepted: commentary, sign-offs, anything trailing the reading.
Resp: 4:32:28
